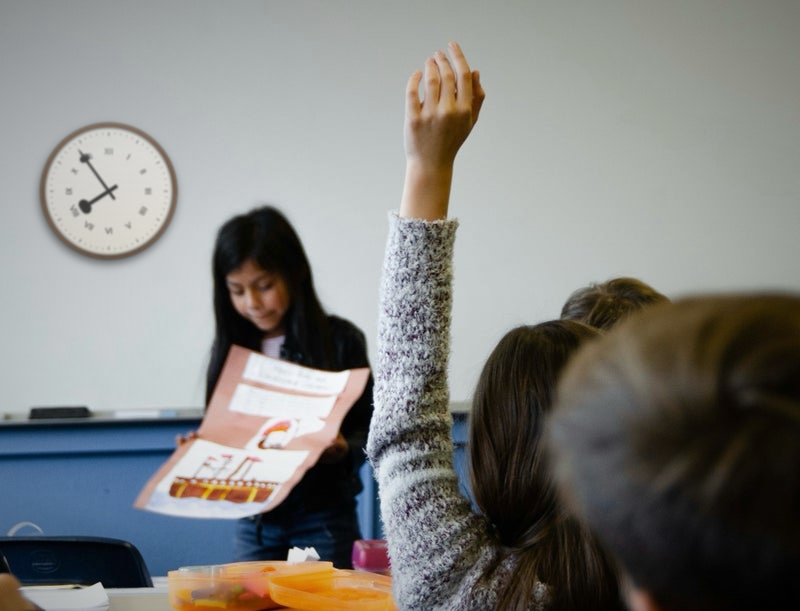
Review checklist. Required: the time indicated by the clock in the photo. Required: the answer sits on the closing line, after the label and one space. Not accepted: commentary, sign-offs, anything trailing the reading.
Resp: 7:54
